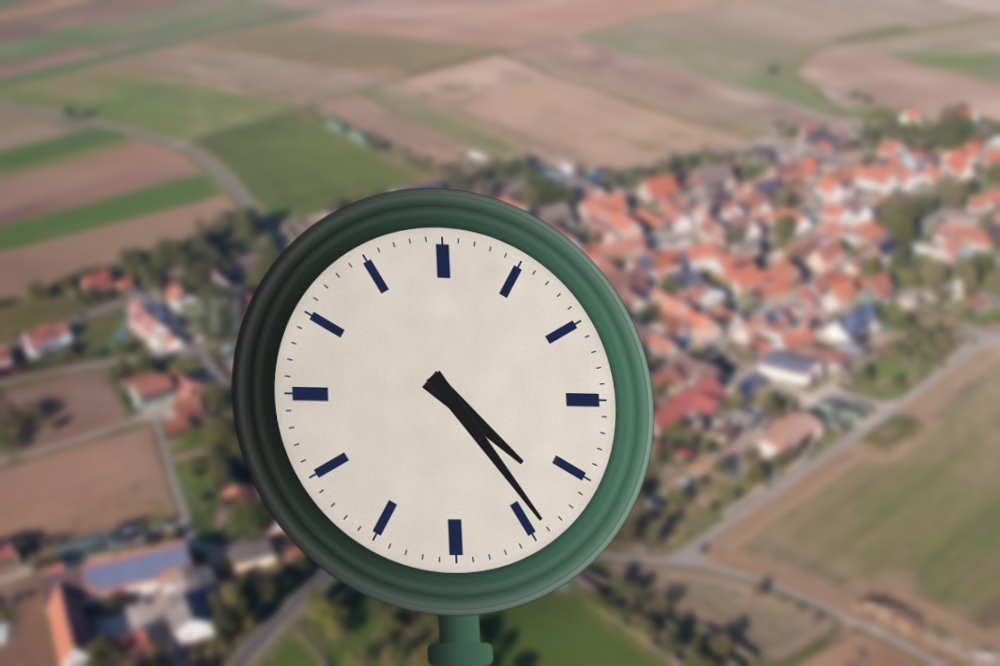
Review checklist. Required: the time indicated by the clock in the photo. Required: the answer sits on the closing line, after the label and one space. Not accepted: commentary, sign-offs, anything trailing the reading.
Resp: 4:24
